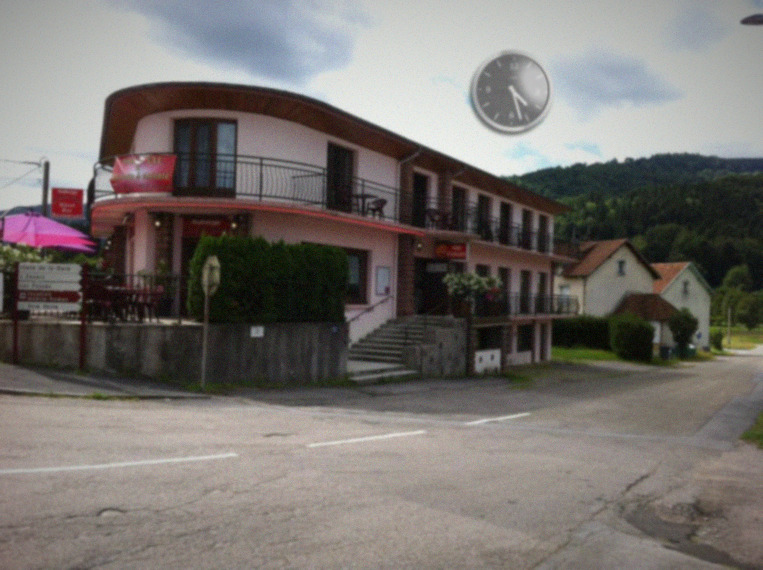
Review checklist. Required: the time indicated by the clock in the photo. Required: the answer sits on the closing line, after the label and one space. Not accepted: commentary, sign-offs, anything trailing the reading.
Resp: 4:27
